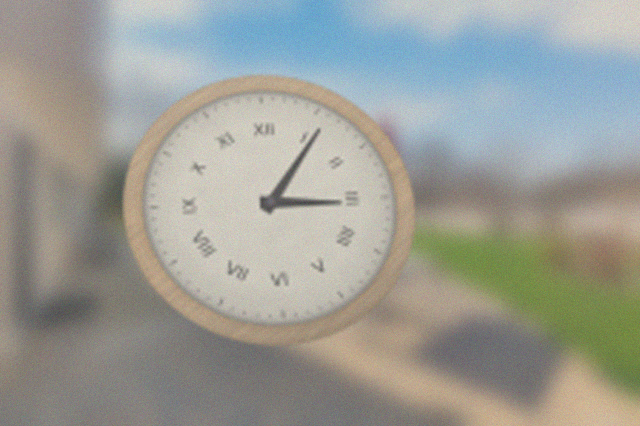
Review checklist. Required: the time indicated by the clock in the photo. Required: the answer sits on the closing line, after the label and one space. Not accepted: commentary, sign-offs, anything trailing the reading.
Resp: 3:06
